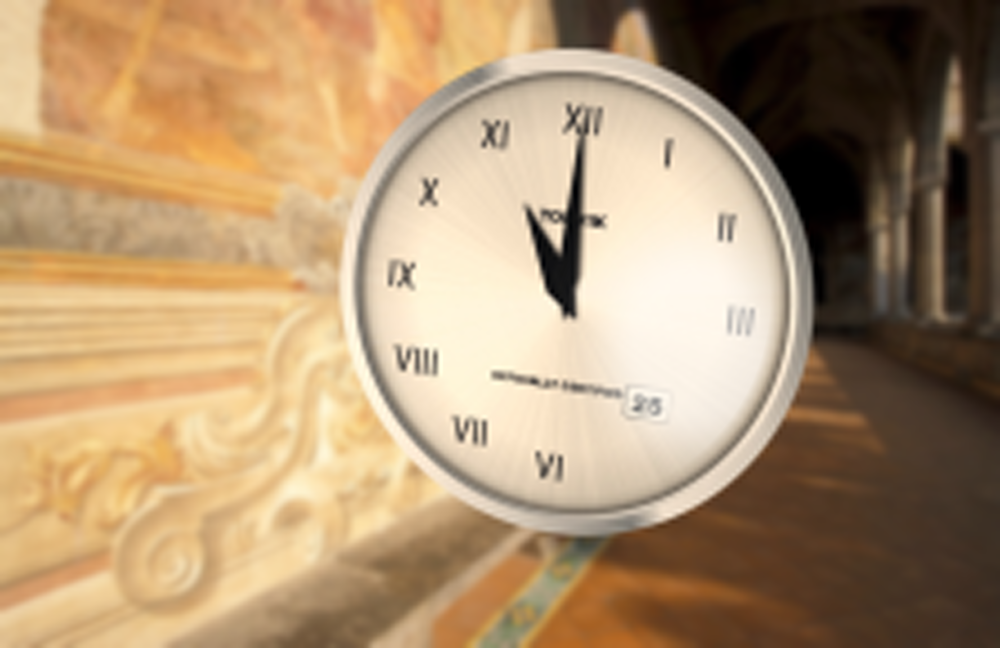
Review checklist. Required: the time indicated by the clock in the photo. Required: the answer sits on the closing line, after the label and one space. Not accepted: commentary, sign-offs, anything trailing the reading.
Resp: 11:00
